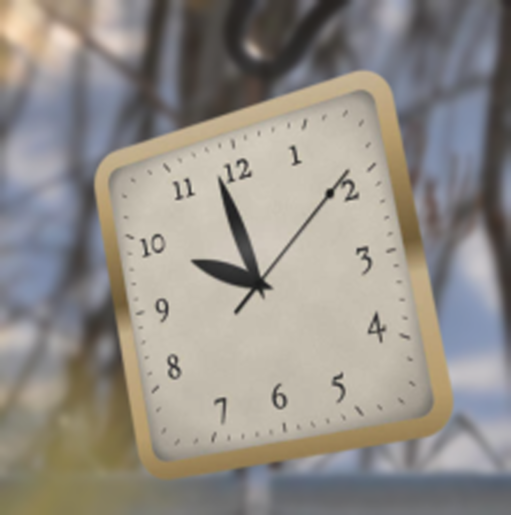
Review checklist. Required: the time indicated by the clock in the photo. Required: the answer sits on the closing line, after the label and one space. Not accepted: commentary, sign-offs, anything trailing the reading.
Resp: 9:58:09
